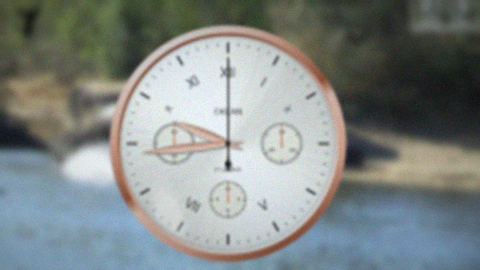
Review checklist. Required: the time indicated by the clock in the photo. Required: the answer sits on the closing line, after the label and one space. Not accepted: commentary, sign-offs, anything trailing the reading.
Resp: 9:44
